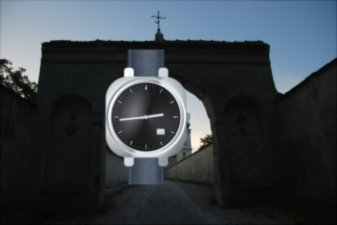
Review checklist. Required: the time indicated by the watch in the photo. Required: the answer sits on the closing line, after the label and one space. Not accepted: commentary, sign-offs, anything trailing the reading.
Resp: 2:44
